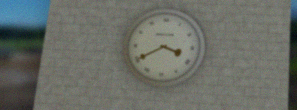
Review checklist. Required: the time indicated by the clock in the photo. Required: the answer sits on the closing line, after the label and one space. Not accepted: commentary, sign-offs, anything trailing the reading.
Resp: 3:40
